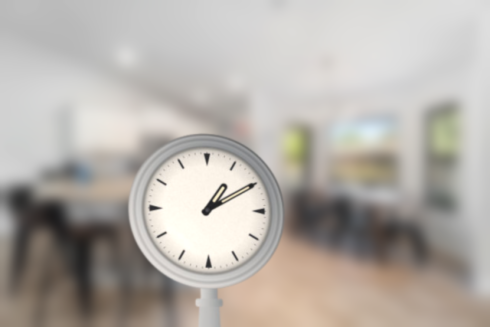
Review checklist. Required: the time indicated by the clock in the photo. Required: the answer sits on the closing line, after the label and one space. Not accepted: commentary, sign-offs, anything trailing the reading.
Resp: 1:10
